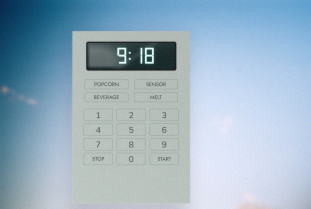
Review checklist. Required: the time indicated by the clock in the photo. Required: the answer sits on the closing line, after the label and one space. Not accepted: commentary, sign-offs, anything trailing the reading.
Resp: 9:18
